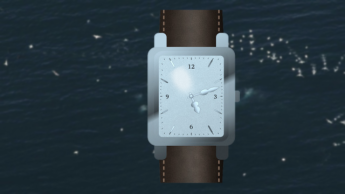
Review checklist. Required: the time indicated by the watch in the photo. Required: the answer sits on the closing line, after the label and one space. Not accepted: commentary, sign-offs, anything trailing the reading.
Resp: 5:12
